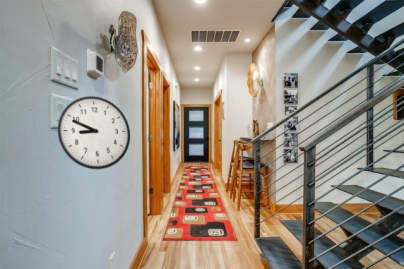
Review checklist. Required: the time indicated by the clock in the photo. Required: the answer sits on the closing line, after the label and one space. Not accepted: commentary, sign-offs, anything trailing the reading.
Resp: 8:49
